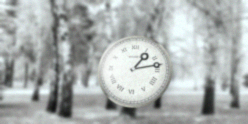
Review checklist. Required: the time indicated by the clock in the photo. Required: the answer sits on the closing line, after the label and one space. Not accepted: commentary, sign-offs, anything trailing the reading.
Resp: 1:13
